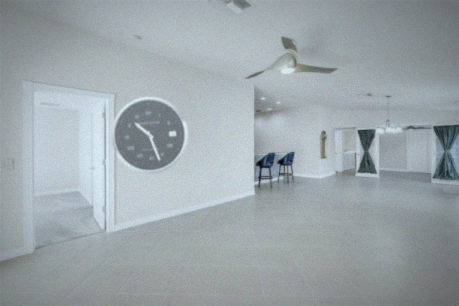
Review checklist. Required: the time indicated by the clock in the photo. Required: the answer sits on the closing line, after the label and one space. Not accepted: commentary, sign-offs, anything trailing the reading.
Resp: 10:27
